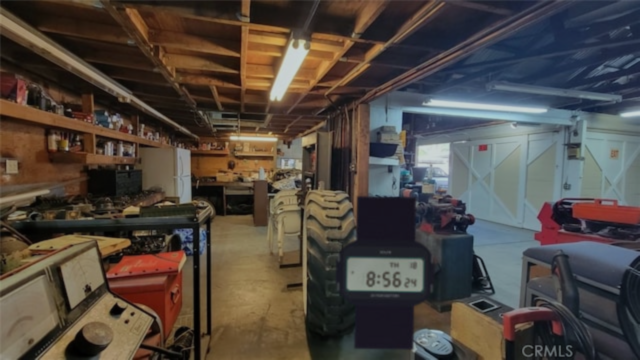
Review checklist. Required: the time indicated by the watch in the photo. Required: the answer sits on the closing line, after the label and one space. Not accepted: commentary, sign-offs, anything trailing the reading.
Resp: 8:56
